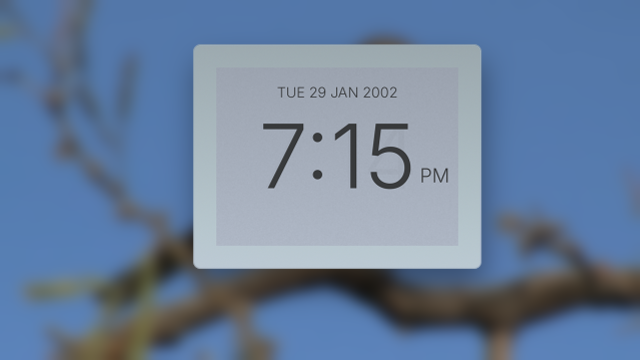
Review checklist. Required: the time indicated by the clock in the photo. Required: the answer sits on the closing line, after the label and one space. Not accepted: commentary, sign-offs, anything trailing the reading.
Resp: 7:15
